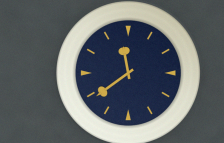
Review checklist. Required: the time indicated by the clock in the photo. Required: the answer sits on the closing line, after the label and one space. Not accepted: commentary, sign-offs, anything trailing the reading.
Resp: 11:39
